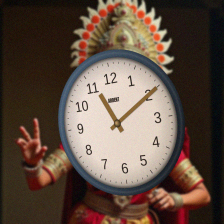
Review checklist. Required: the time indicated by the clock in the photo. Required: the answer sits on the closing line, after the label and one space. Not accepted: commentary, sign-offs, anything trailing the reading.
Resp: 11:10
